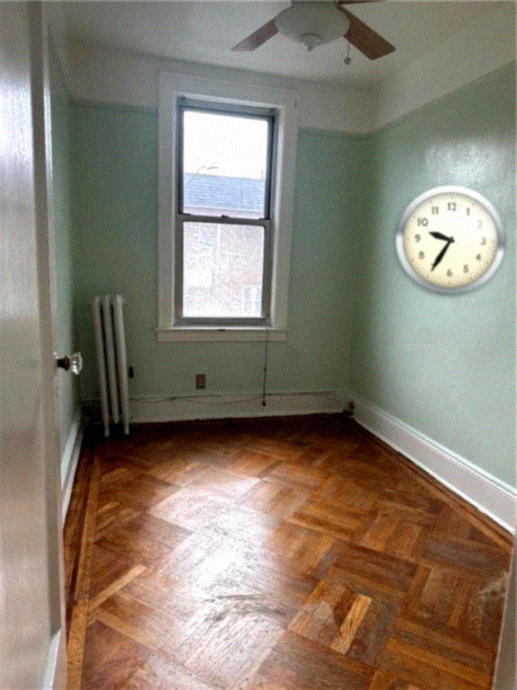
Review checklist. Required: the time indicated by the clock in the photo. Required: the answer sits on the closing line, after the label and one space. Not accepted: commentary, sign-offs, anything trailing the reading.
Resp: 9:35
